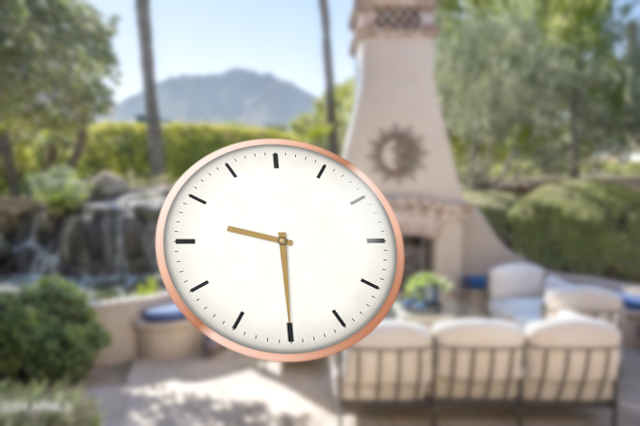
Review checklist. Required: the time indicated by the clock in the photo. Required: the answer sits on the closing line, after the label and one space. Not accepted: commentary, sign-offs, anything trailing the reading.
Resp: 9:30
